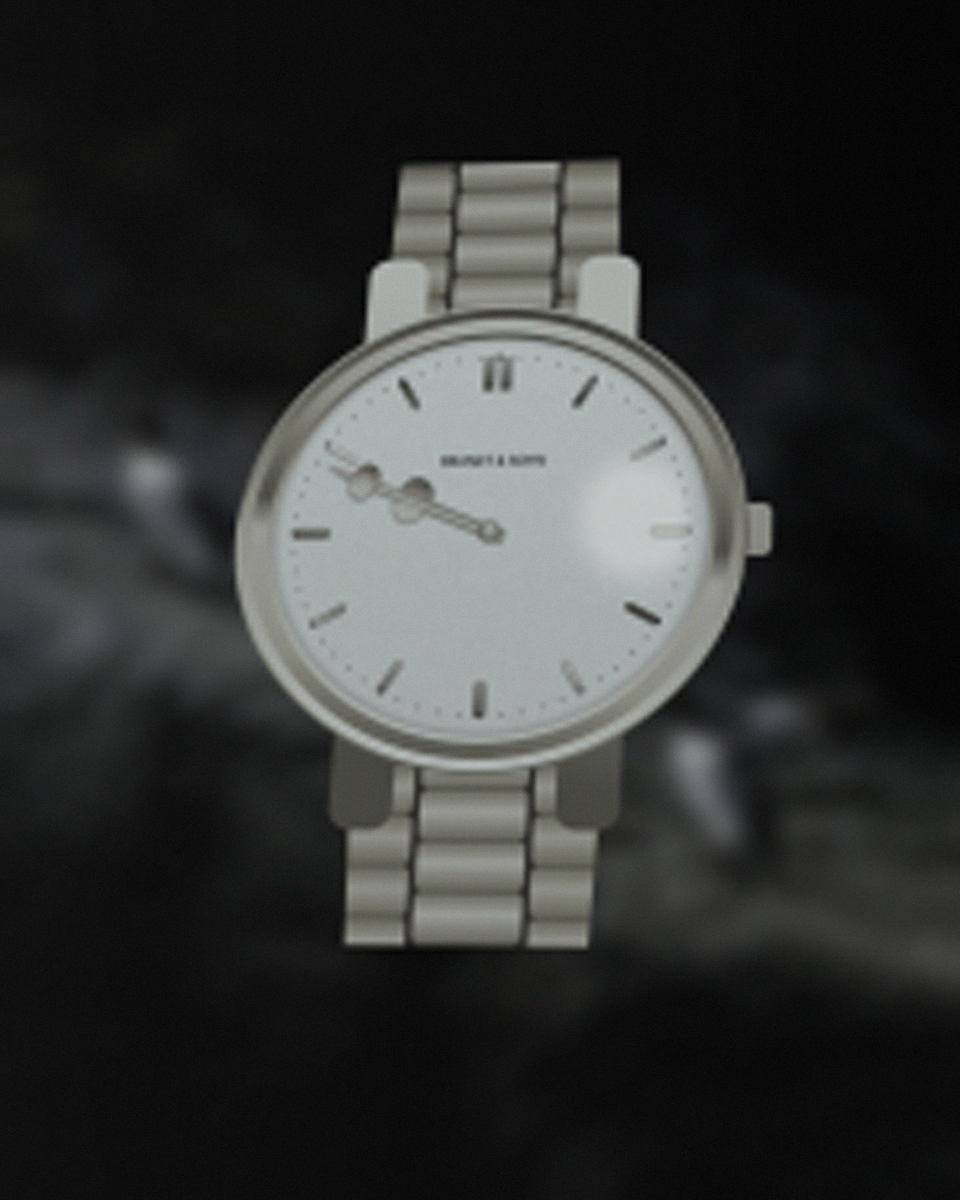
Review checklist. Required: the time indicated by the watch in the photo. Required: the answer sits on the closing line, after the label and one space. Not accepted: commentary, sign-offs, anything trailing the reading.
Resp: 9:49
